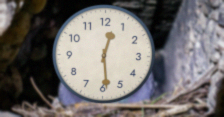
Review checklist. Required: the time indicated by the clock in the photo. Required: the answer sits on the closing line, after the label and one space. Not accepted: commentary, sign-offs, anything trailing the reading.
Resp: 12:29
